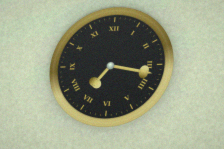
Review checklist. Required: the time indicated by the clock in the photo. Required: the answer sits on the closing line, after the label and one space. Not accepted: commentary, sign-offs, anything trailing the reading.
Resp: 7:17
